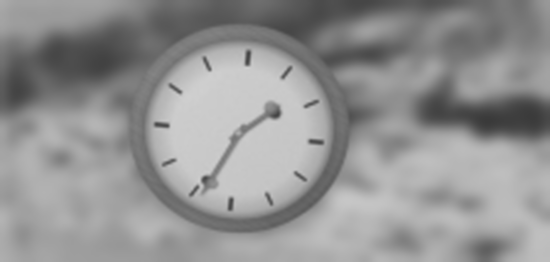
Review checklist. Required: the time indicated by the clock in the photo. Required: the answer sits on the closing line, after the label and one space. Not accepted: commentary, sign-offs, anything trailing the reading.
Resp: 1:34
